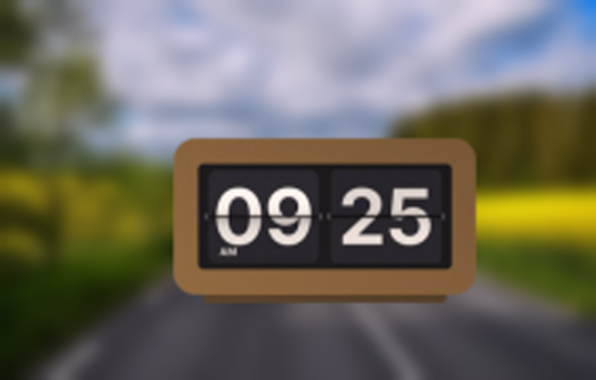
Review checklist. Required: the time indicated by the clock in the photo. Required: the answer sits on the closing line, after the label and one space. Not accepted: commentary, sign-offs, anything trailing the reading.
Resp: 9:25
